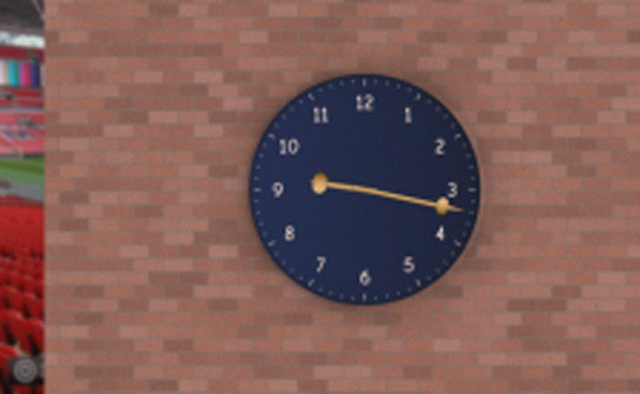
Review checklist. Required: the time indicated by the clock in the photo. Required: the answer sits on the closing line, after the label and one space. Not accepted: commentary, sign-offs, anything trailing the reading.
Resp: 9:17
